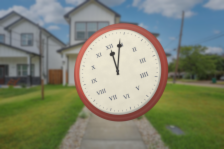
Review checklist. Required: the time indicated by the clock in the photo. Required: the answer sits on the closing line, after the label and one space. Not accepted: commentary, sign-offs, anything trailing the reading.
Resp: 12:04
